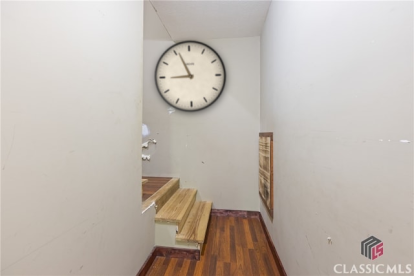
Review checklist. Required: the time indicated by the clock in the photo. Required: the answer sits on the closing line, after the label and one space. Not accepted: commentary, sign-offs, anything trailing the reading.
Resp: 8:56
